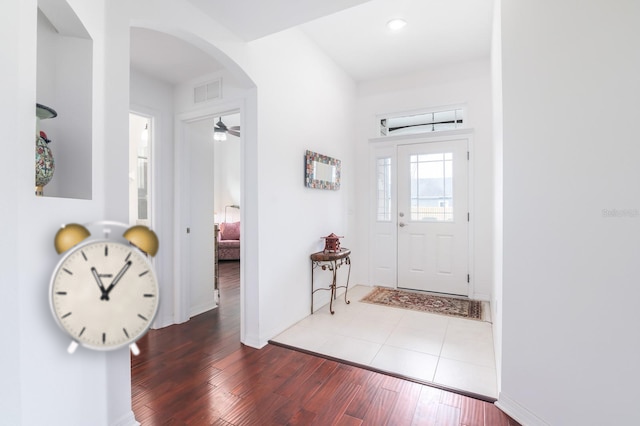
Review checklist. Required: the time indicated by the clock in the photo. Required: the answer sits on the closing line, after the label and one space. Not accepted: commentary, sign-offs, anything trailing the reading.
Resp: 11:06
